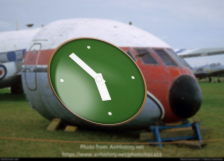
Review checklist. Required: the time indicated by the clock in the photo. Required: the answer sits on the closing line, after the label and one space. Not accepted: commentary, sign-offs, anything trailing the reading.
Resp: 5:54
